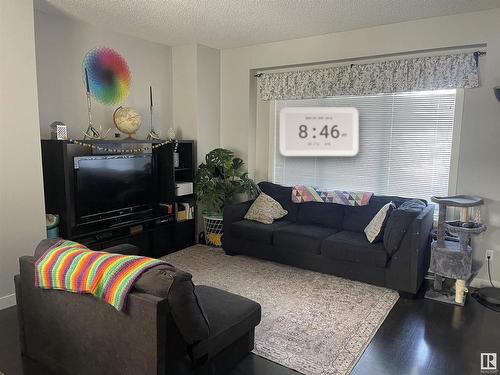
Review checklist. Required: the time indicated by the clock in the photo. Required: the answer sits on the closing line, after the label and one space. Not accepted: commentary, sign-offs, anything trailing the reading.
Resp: 8:46
